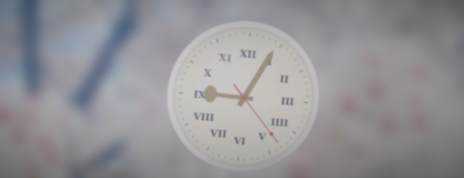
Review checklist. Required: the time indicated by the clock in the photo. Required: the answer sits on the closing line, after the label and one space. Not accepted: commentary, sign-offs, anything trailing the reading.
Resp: 9:04:23
